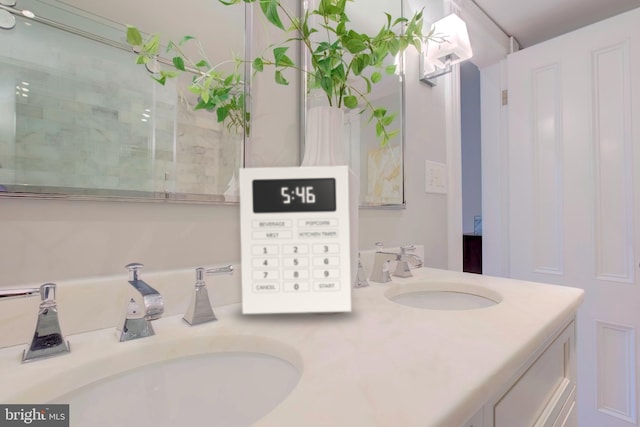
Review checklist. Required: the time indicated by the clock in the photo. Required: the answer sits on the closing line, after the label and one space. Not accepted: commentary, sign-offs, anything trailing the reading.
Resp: 5:46
